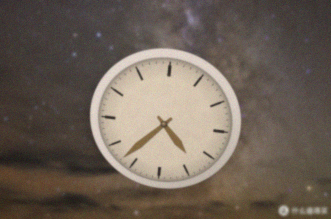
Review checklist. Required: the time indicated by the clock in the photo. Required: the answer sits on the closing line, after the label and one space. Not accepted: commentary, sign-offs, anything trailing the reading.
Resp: 4:37
